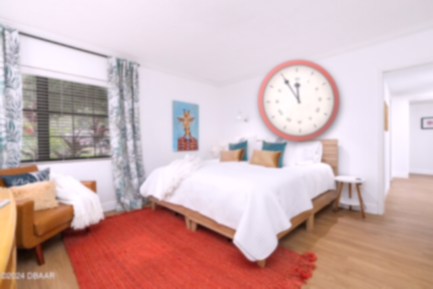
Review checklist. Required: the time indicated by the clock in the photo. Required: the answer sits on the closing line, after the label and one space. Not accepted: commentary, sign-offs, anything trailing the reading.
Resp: 11:55
